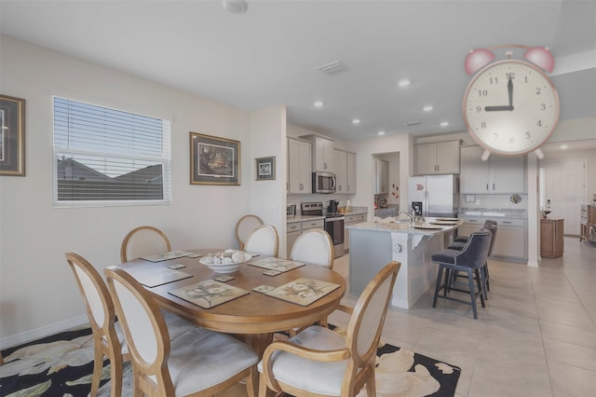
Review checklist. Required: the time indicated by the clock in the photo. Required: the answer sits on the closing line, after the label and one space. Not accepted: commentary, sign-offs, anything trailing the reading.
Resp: 9:00
